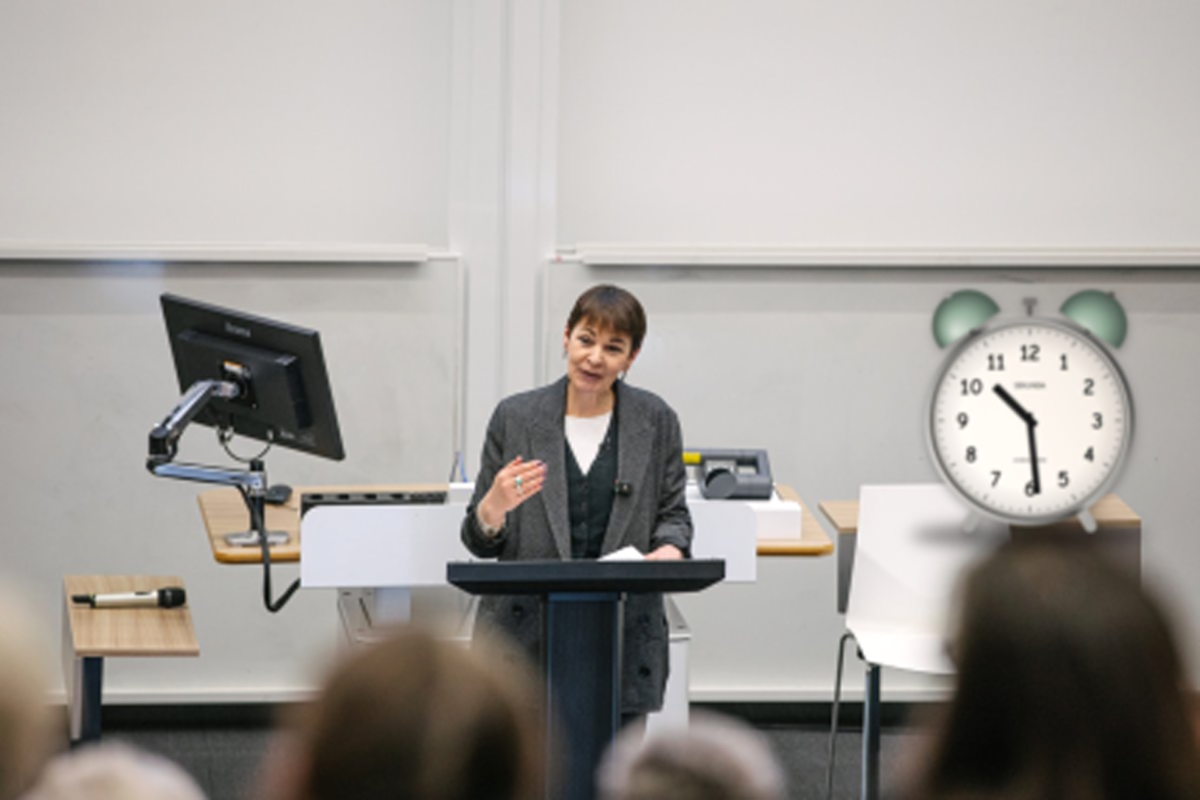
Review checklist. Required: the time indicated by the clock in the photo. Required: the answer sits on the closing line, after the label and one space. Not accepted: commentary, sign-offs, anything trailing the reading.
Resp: 10:29
